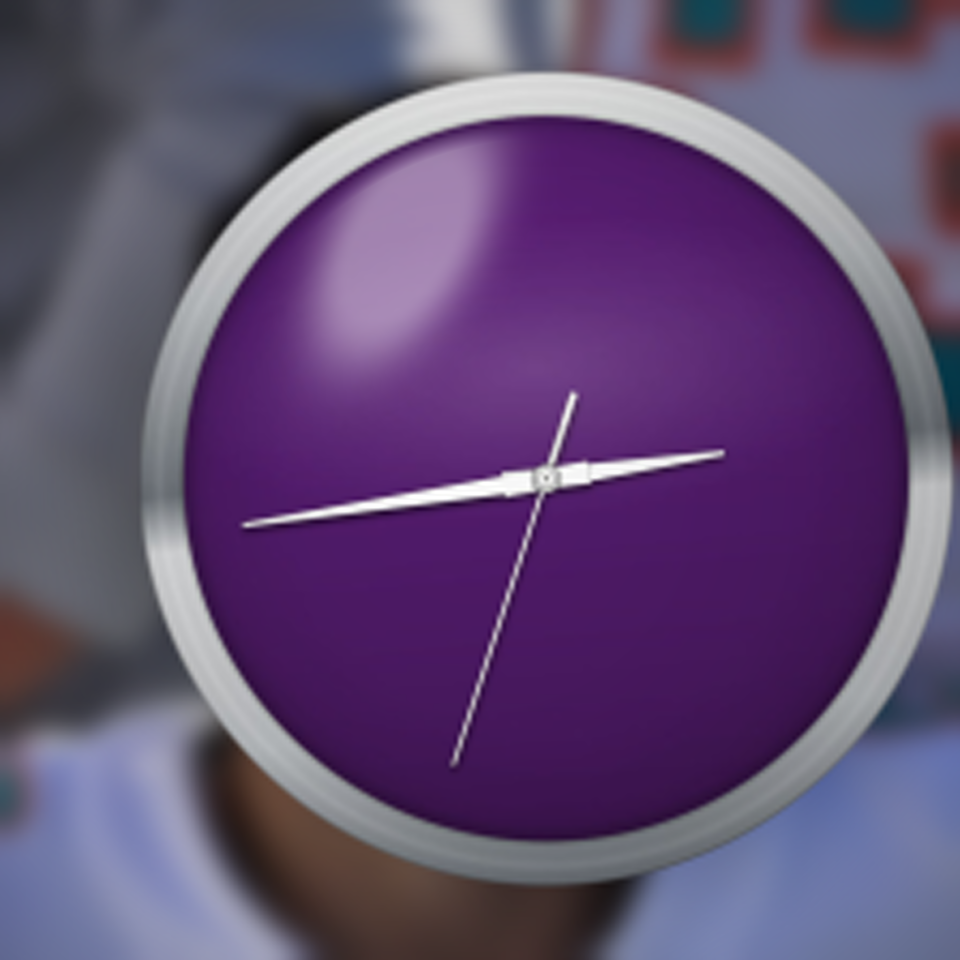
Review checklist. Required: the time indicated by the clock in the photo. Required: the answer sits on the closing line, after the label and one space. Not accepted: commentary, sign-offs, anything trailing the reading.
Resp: 2:43:33
